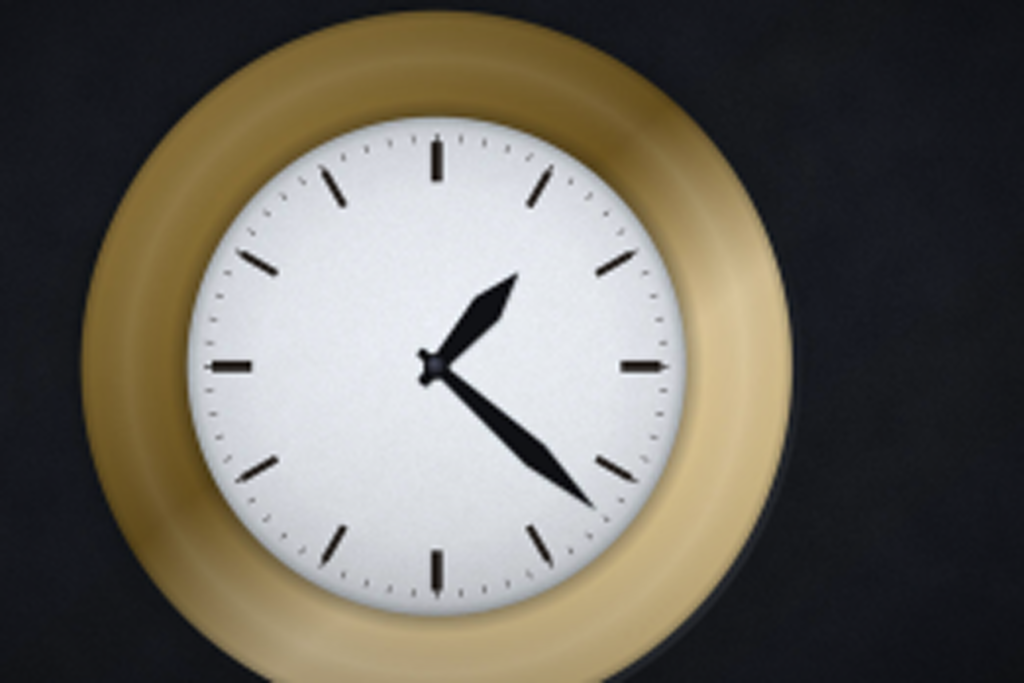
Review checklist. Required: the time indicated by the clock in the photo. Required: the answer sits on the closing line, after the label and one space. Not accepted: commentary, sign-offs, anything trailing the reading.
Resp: 1:22
